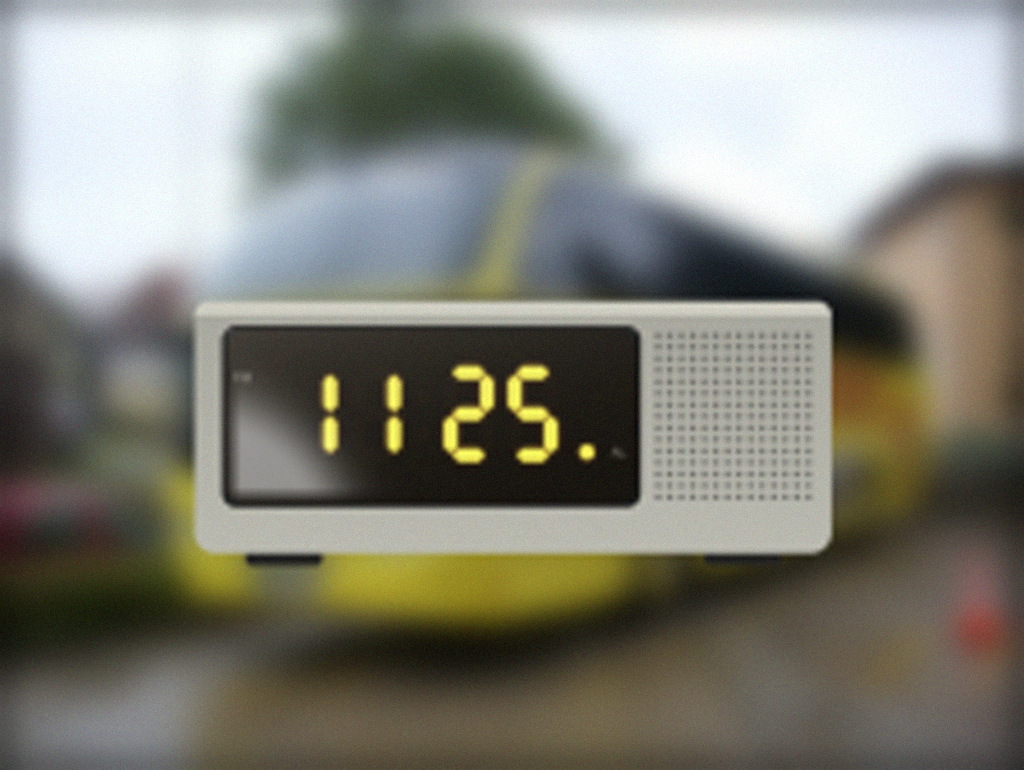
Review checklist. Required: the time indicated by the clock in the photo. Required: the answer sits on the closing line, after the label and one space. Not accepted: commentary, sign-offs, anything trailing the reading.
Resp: 11:25
